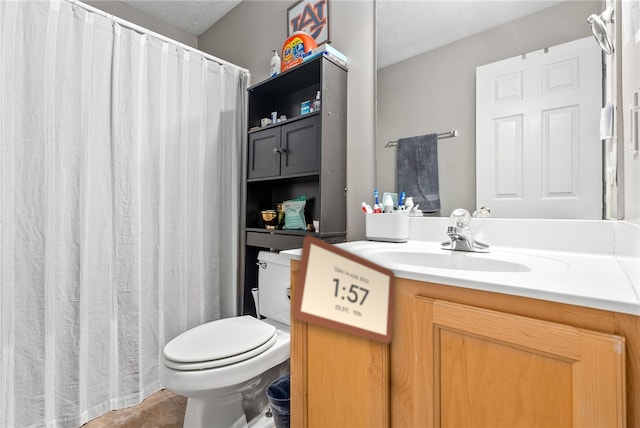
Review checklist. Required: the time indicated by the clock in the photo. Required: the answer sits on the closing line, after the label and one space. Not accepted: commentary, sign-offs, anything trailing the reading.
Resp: 1:57
